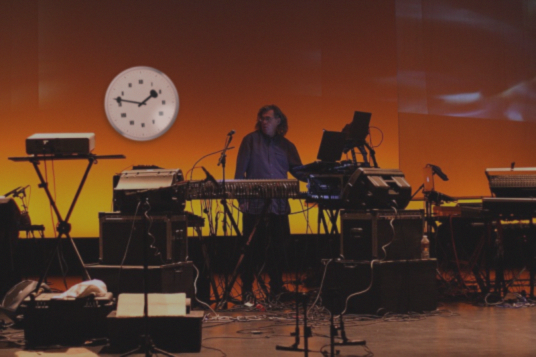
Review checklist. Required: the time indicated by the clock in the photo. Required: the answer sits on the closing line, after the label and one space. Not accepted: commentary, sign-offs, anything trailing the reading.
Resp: 1:47
